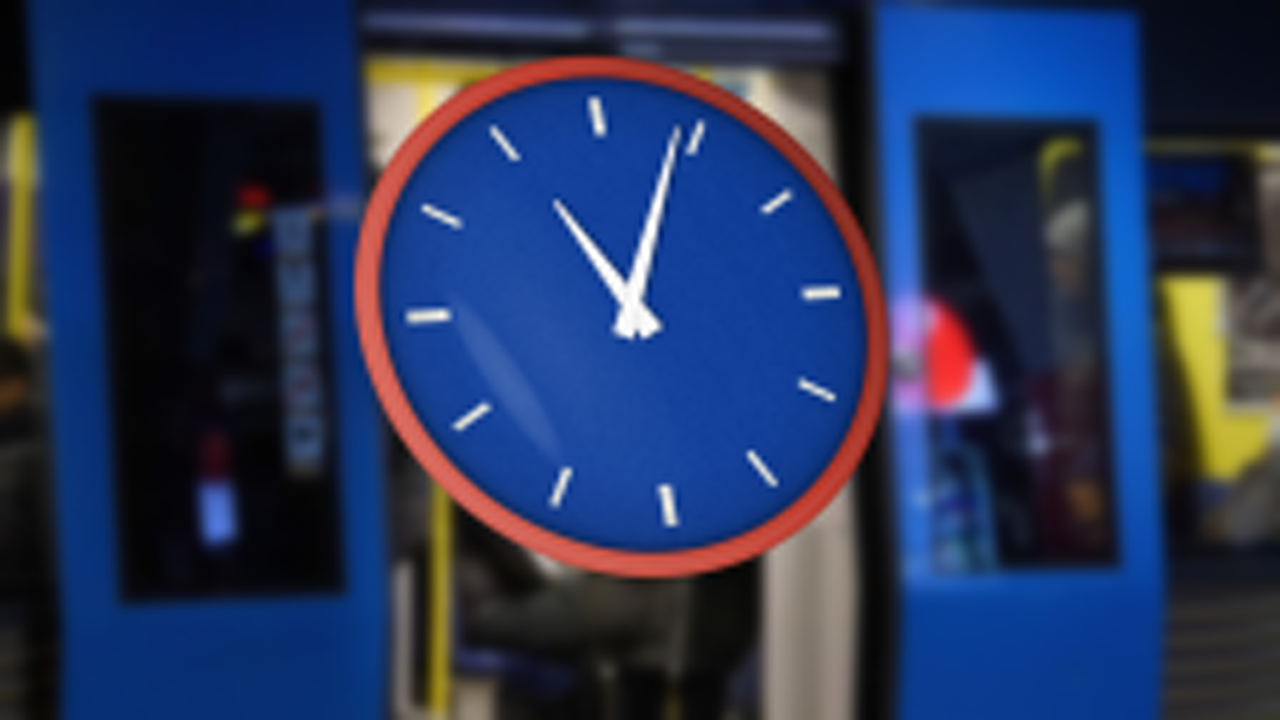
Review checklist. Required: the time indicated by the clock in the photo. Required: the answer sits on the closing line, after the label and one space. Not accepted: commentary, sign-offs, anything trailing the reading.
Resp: 11:04
